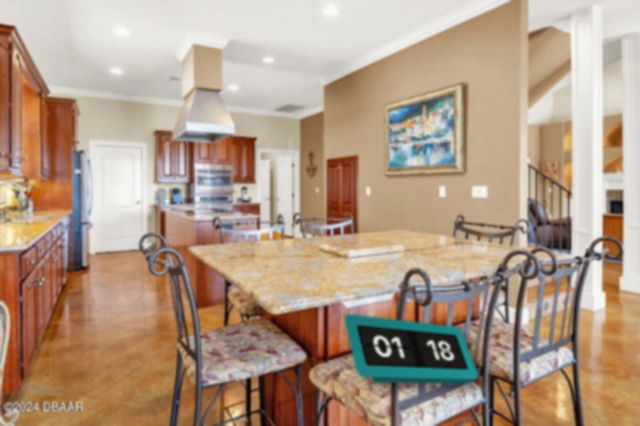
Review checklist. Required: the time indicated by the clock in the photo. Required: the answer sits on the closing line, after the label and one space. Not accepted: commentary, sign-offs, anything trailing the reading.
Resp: 1:18
